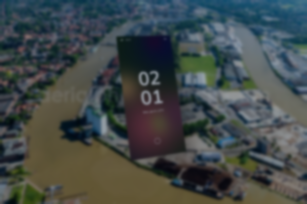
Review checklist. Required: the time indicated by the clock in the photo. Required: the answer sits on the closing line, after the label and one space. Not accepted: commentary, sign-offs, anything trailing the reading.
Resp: 2:01
